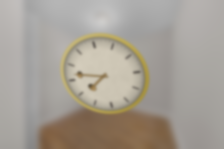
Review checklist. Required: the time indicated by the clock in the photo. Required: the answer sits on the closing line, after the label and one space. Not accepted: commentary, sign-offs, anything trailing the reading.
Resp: 7:47
